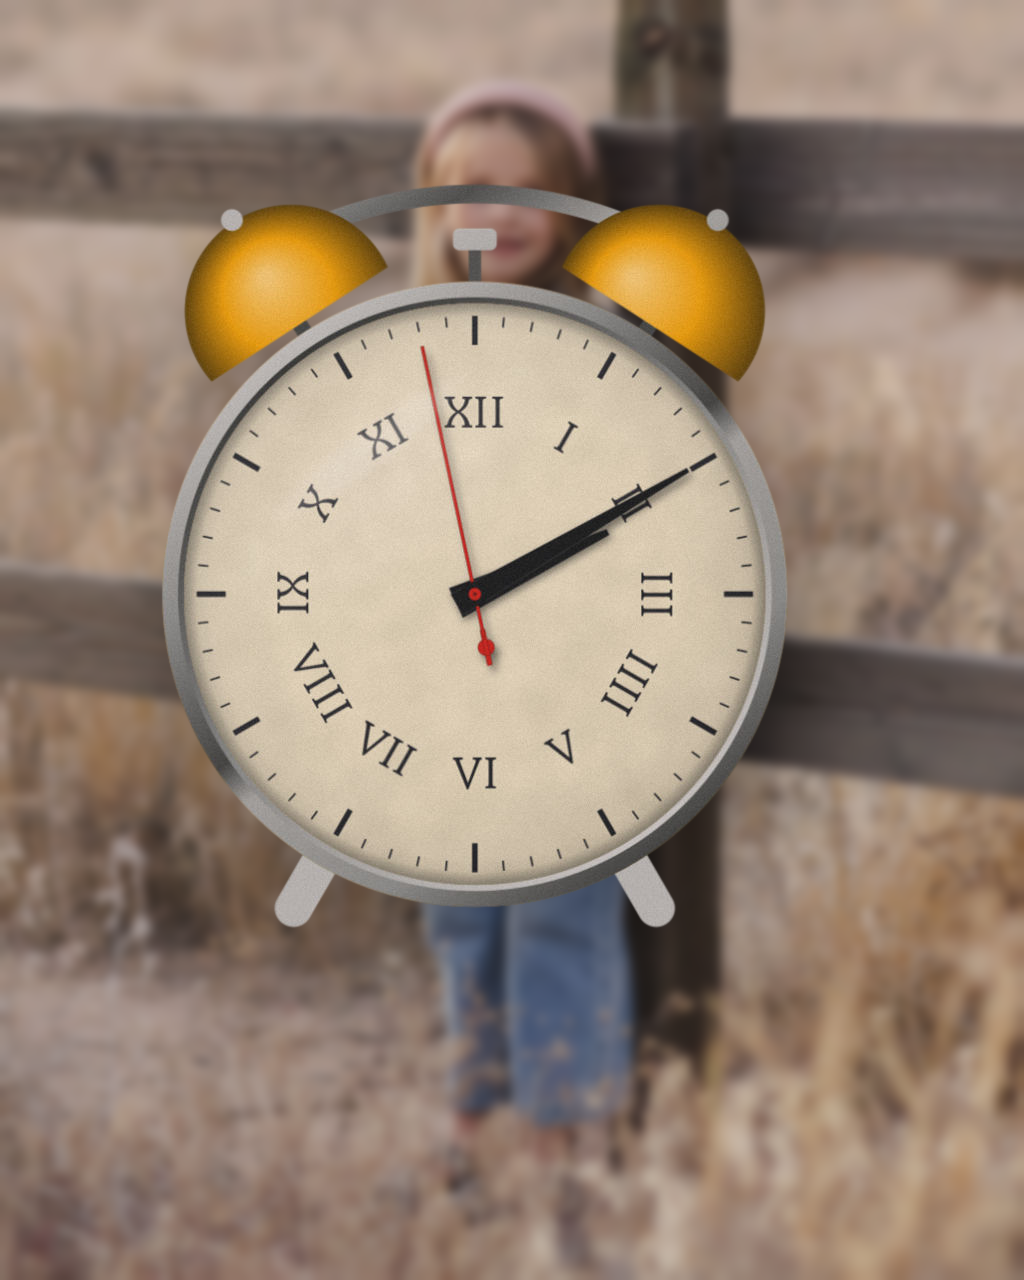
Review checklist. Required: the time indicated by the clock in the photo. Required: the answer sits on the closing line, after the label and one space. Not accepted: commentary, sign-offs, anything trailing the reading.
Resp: 2:09:58
